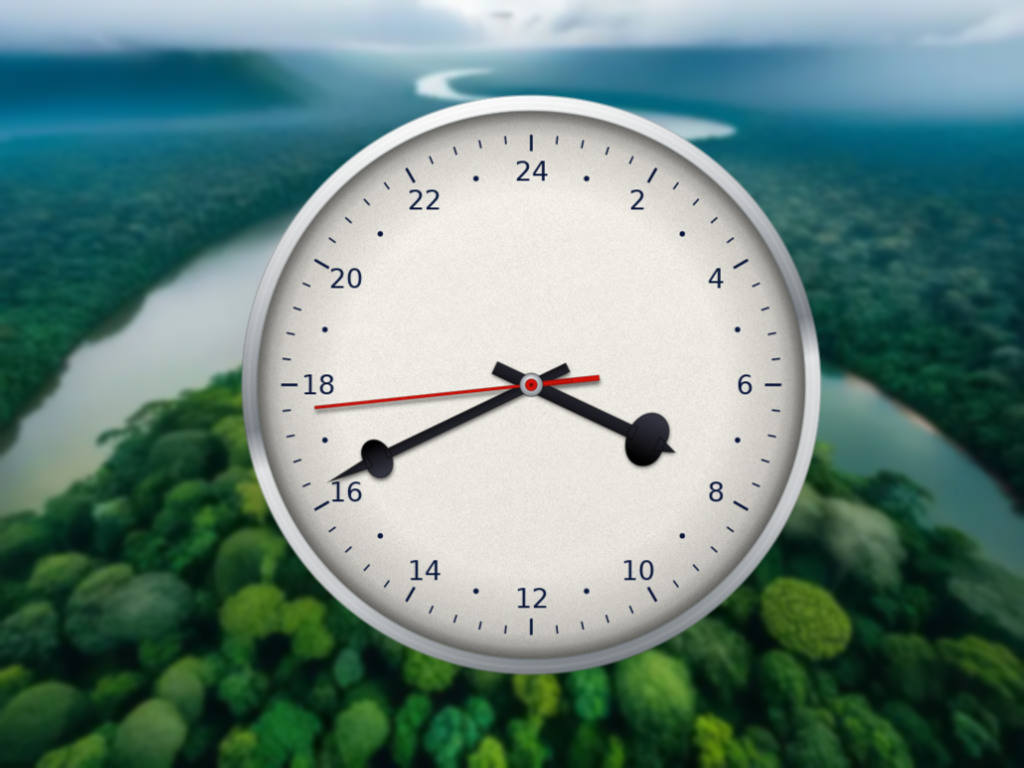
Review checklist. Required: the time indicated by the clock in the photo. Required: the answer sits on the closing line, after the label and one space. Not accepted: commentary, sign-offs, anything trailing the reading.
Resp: 7:40:44
